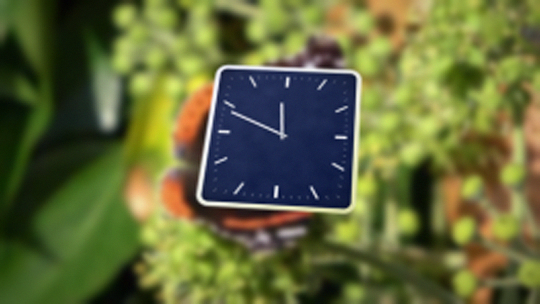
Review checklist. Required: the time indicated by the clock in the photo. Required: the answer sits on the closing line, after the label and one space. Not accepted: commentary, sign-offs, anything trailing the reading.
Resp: 11:49
